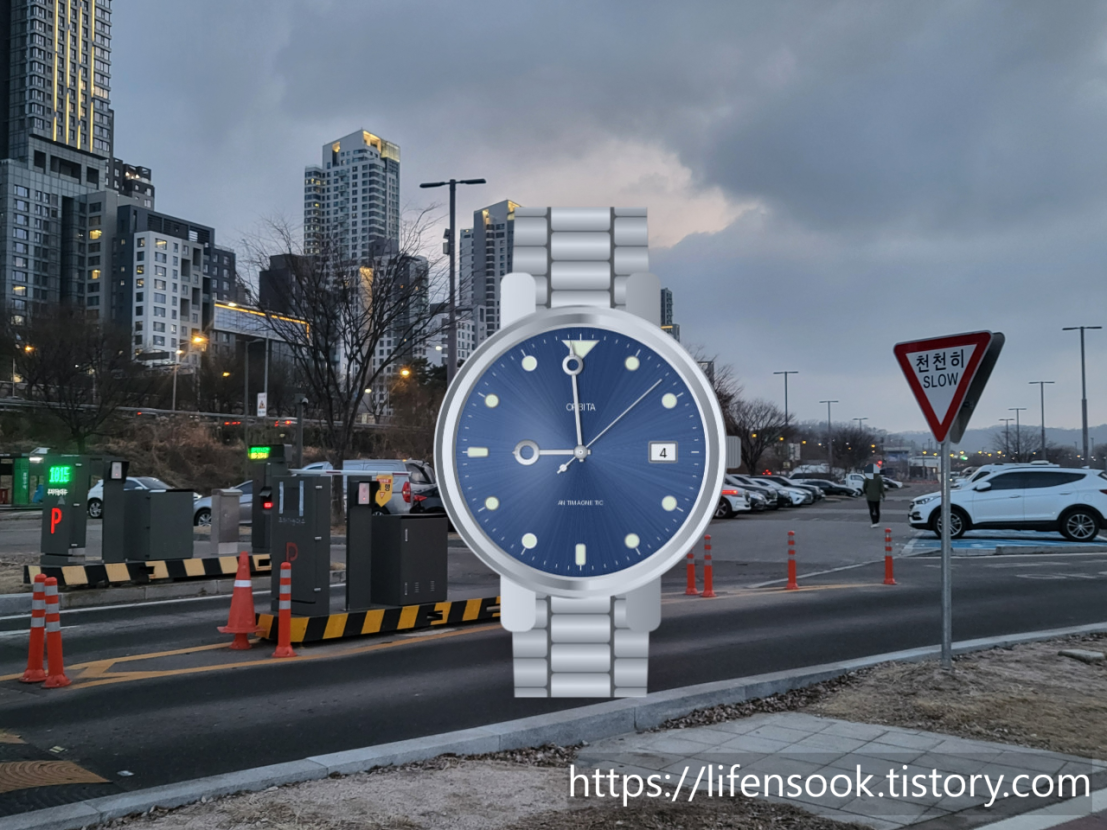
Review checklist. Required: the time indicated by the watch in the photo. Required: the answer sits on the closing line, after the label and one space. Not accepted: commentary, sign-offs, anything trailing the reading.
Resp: 8:59:08
